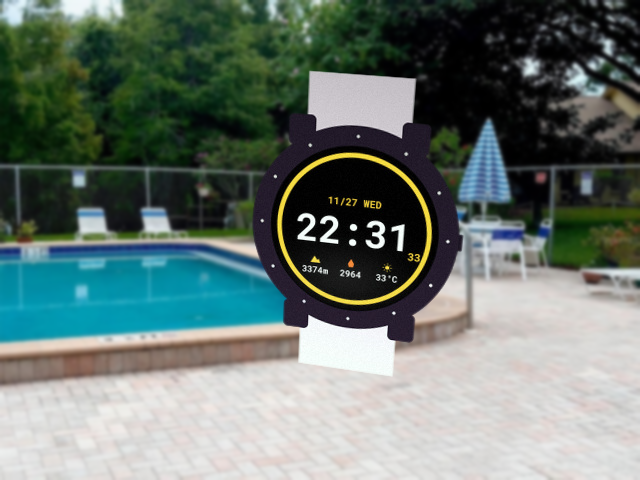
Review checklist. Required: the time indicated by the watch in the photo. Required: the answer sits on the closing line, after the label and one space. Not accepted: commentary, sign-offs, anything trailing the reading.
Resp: 22:31:33
